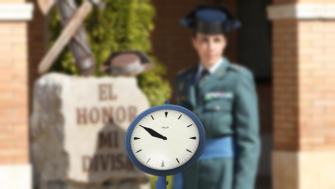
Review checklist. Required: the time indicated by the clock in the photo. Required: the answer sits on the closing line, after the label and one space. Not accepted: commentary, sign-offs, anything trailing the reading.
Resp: 9:50
